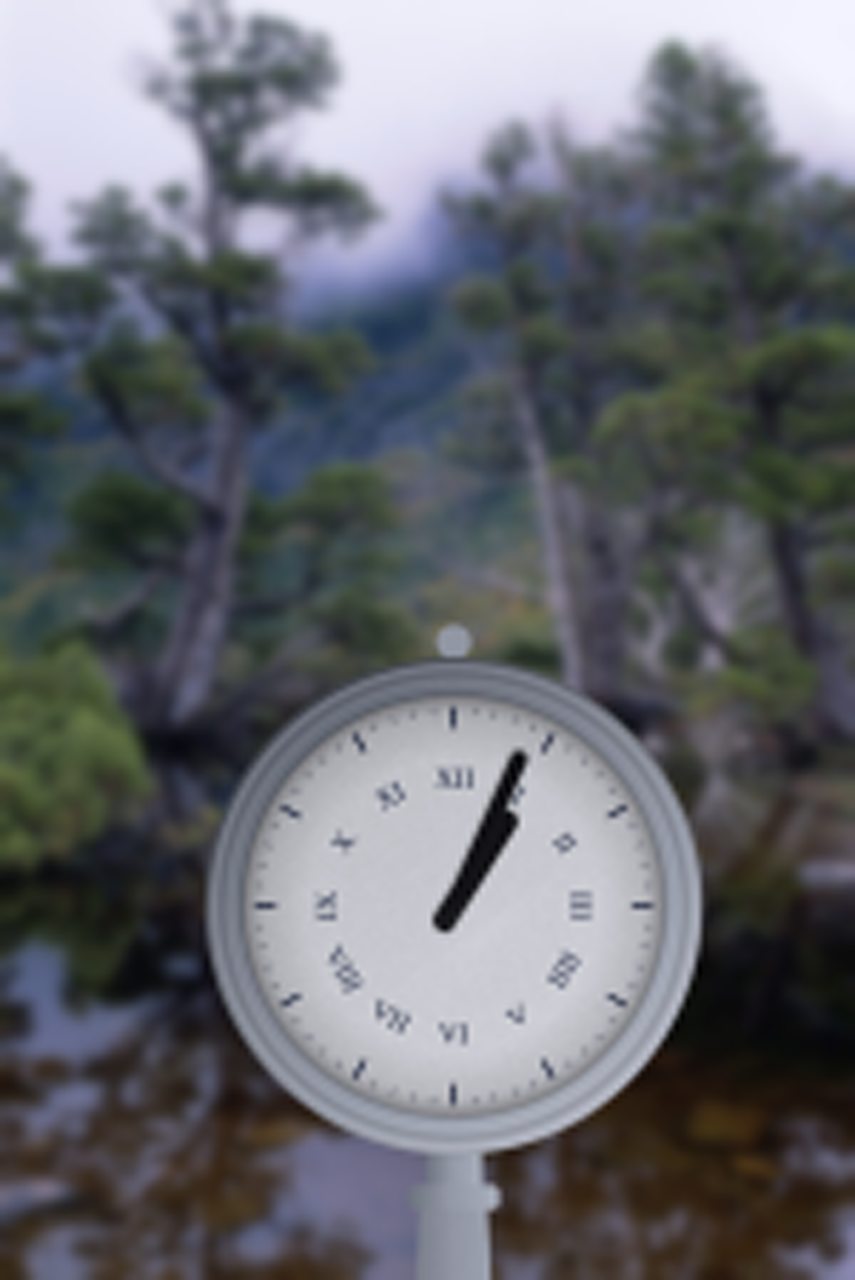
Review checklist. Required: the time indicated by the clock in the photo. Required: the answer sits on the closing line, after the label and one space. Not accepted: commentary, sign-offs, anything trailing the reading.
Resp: 1:04
